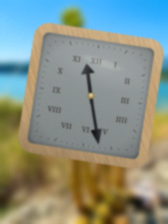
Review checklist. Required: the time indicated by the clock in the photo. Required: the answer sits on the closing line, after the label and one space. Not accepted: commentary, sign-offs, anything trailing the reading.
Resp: 11:27
